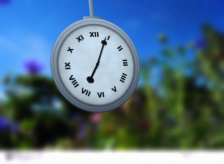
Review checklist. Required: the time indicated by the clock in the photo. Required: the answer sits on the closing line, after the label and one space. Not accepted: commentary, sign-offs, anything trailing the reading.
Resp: 7:04
